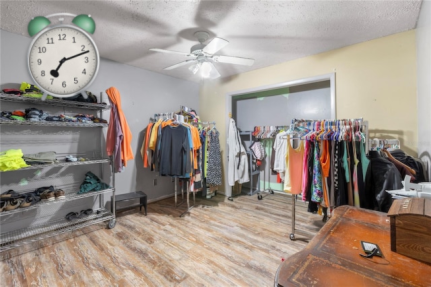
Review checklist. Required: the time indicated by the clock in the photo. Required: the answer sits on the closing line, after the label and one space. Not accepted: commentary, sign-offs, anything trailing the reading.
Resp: 7:12
